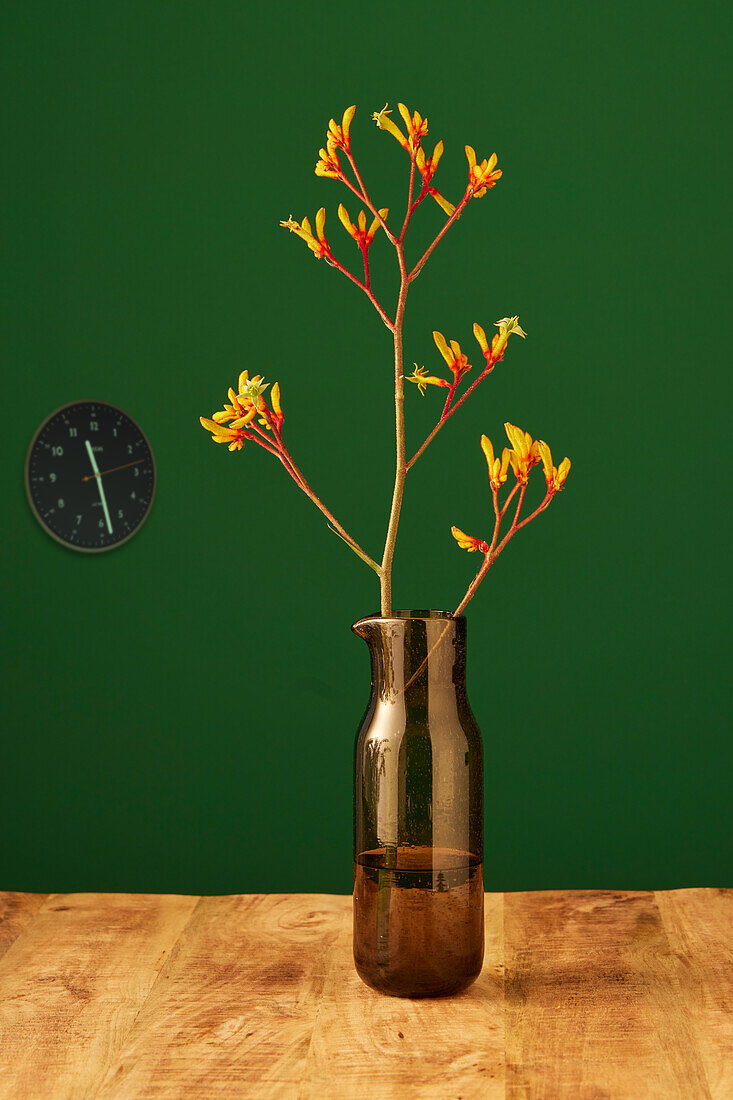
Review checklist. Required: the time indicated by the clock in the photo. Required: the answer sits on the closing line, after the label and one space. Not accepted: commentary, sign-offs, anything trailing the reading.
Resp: 11:28:13
